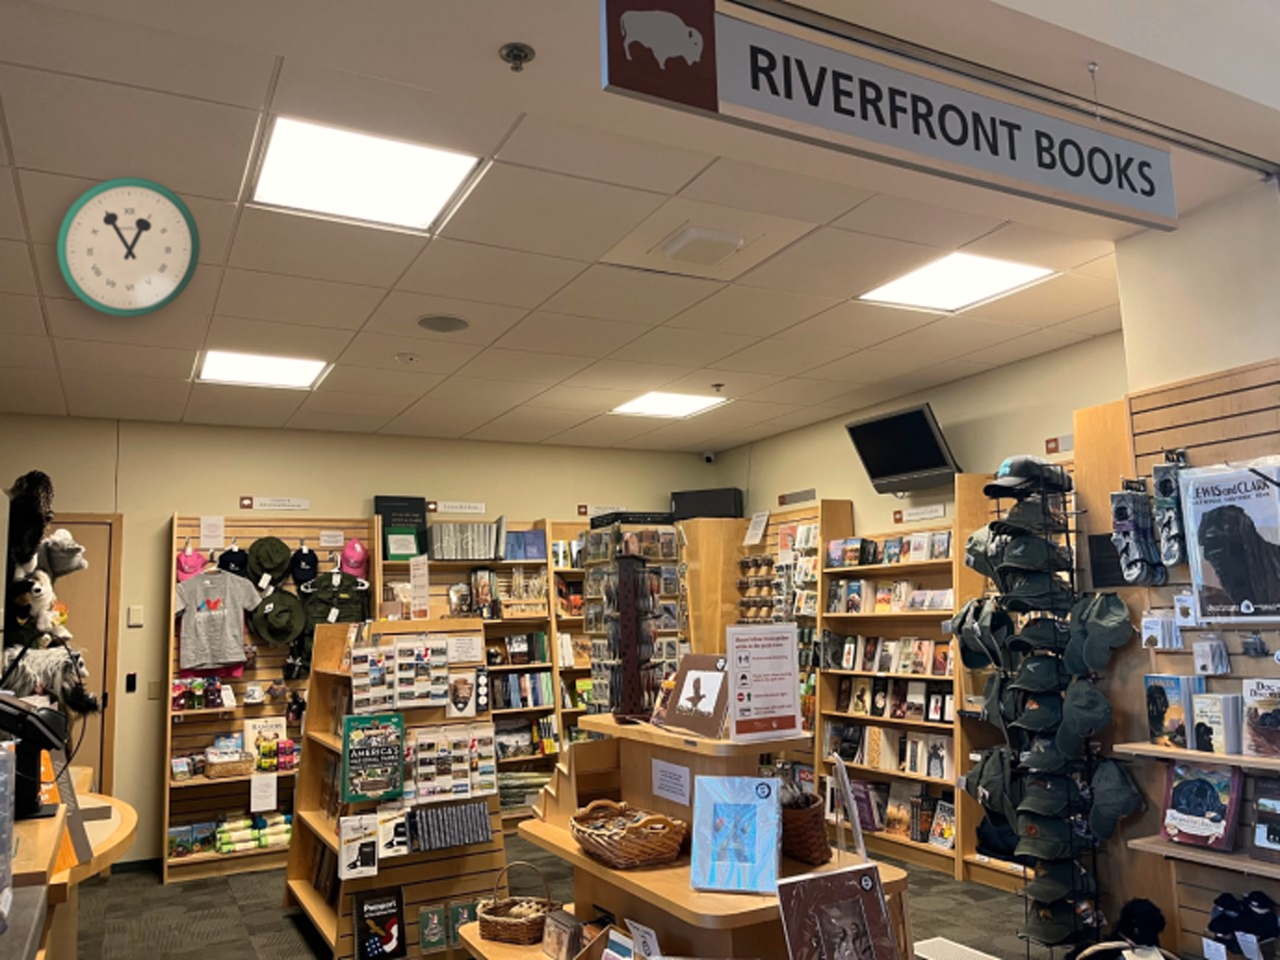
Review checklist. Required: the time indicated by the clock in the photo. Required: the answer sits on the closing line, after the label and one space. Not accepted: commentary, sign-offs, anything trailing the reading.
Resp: 12:55
